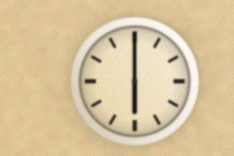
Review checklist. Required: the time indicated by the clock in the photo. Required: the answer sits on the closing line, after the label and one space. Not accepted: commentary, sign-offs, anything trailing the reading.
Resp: 6:00
